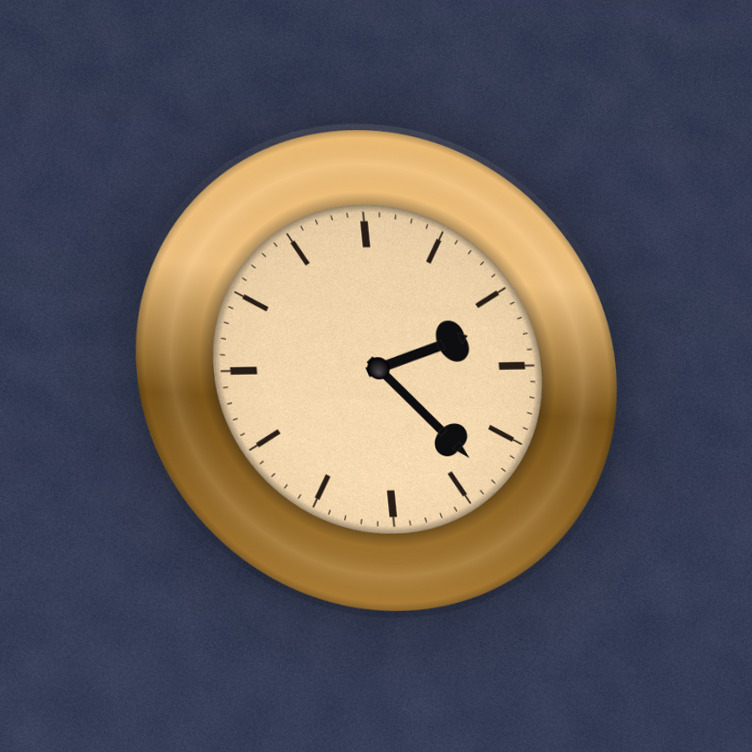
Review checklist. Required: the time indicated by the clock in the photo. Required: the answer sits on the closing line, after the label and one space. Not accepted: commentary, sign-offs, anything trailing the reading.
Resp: 2:23
